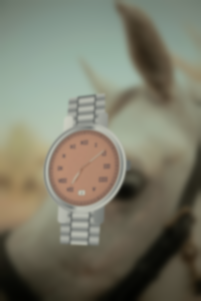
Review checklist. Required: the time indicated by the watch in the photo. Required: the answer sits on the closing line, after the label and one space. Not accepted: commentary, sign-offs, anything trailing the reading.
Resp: 7:09
